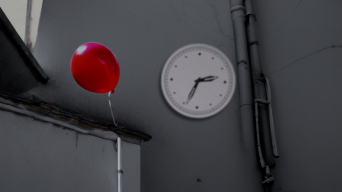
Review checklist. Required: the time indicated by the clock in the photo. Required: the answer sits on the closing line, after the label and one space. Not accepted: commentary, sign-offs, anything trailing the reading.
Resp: 2:34
